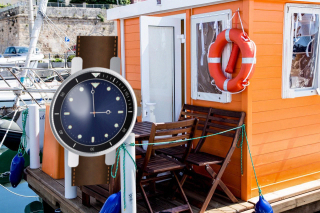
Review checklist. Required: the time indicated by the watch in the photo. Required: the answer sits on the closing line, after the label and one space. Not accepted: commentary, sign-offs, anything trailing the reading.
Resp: 2:59
